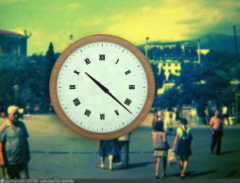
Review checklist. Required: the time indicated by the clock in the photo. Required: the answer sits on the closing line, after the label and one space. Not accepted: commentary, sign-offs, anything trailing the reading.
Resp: 10:22
